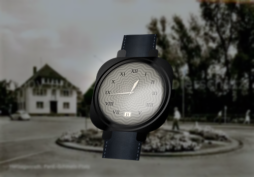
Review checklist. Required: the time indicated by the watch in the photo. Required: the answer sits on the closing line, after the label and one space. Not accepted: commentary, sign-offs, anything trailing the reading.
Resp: 12:44
